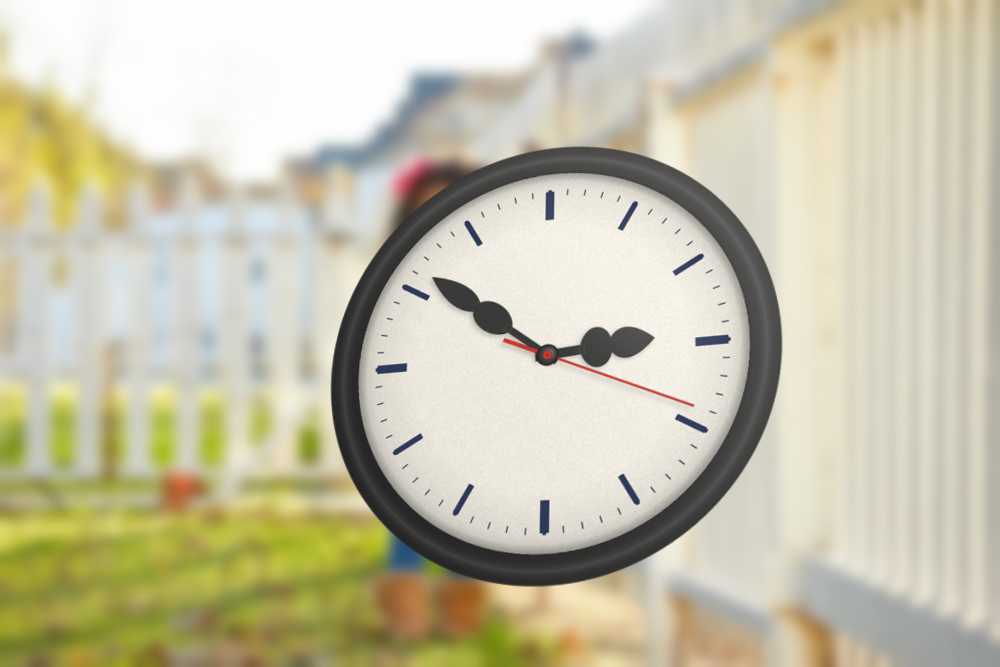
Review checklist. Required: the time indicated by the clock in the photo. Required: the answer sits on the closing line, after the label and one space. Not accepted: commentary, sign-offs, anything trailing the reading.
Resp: 2:51:19
